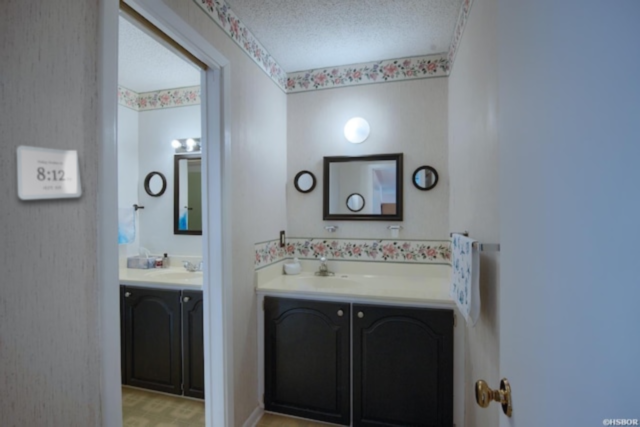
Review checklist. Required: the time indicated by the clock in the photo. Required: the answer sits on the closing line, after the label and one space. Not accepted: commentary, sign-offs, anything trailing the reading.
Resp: 8:12
